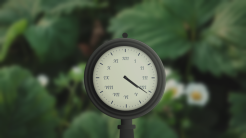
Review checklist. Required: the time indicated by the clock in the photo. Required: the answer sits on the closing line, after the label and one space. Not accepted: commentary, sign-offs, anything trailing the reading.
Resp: 4:21
